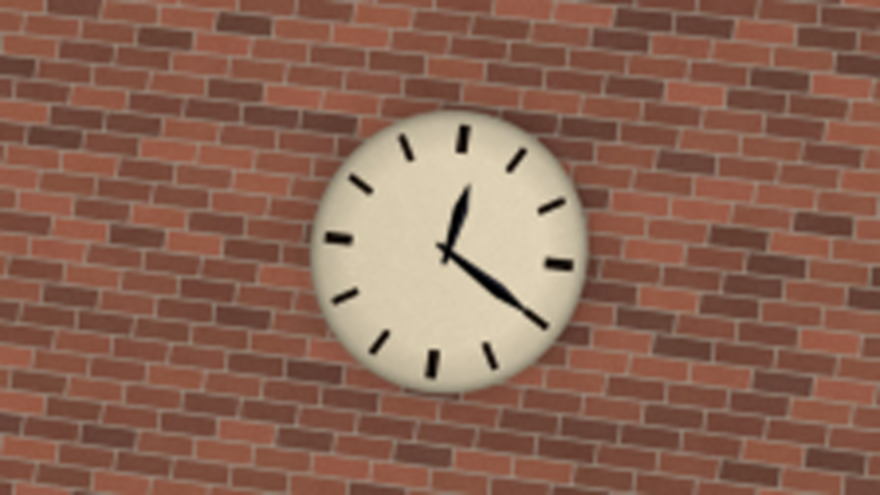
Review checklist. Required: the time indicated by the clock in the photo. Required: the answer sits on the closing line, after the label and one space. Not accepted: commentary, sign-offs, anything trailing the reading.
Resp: 12:20
